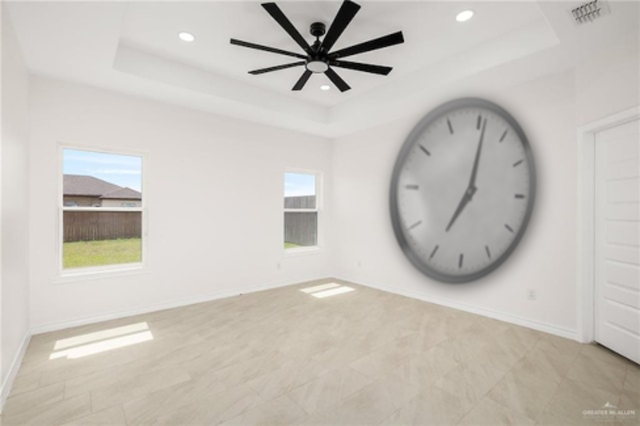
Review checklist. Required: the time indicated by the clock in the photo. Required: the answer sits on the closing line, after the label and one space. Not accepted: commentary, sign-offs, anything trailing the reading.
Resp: 7:01
